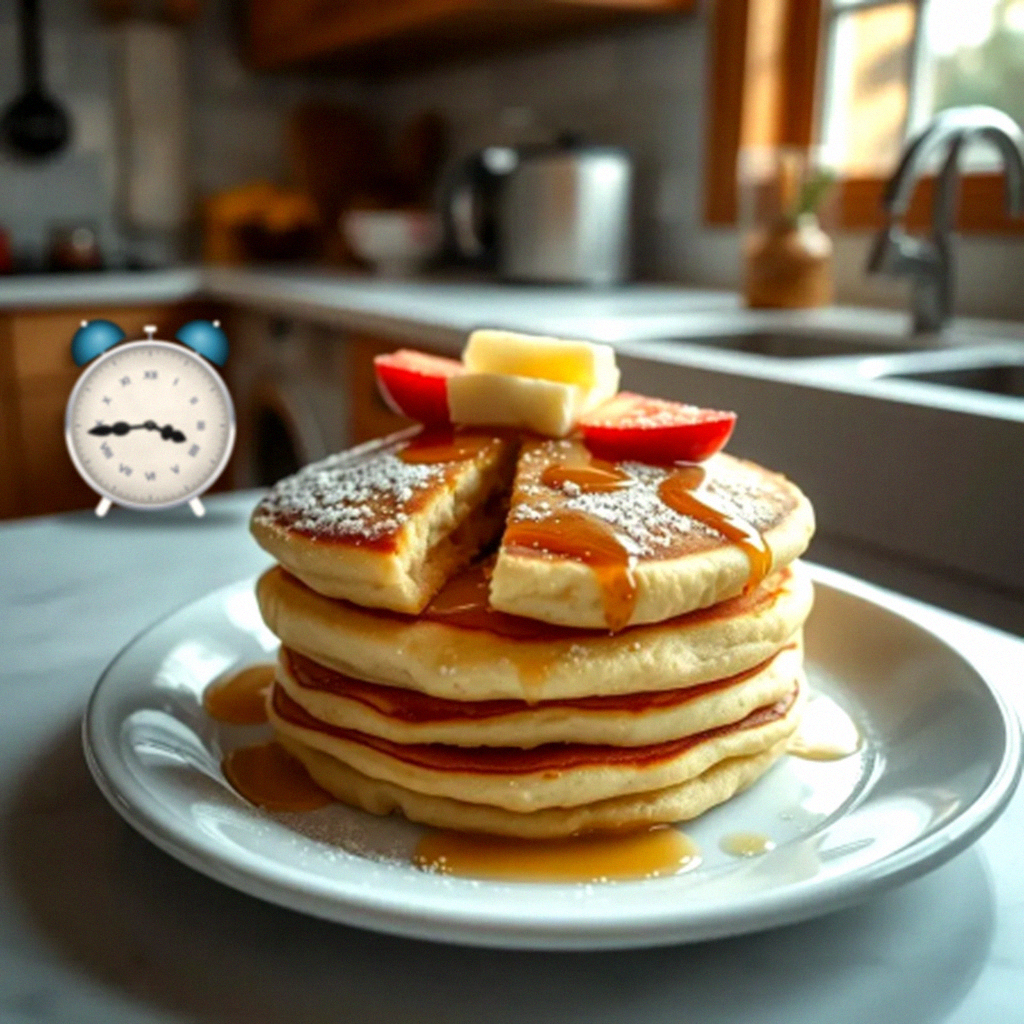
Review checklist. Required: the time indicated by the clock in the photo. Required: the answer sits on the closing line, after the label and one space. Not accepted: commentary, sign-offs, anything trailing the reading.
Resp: 3:44
